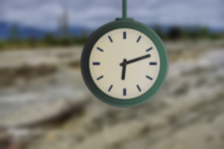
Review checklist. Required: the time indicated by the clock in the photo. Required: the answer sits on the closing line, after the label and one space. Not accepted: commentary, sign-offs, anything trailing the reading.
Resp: 6:12
